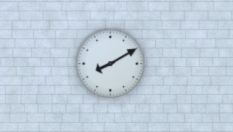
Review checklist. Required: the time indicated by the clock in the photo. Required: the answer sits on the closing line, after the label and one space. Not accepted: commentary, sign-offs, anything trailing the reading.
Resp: 8:10
